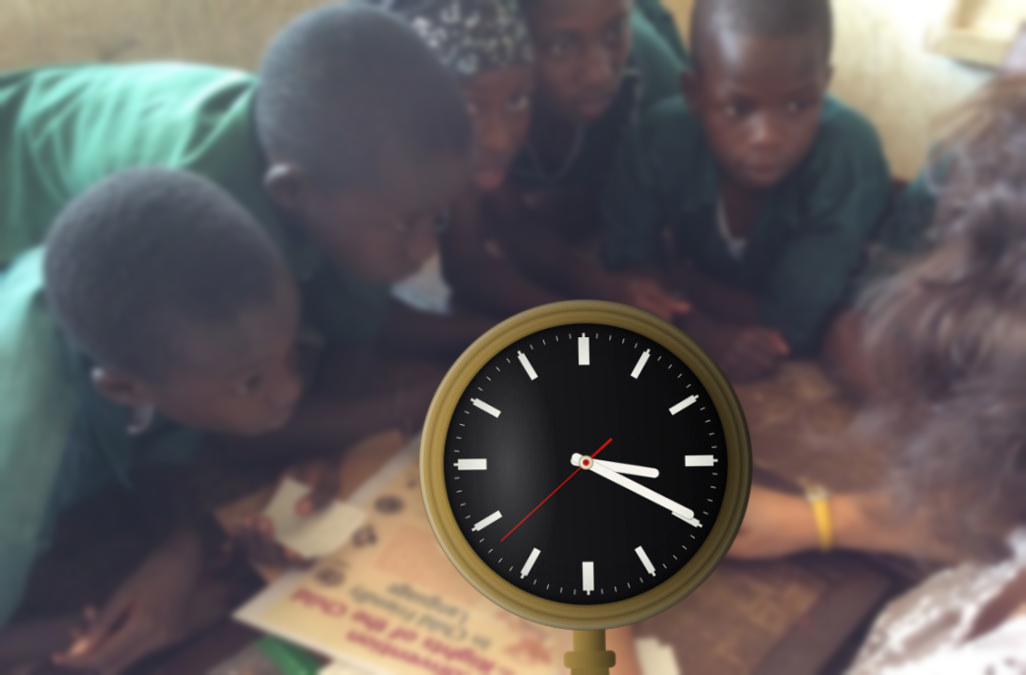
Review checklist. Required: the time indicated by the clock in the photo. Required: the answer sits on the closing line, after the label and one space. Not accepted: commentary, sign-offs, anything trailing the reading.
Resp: 3:19:38
